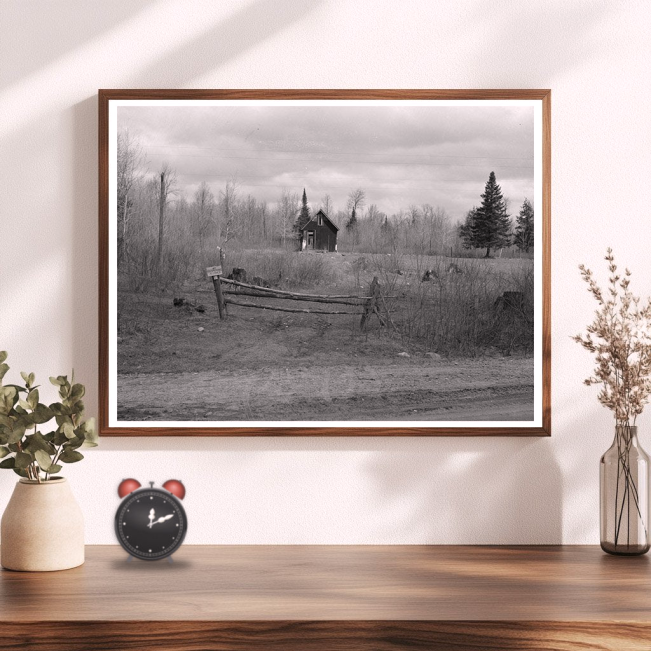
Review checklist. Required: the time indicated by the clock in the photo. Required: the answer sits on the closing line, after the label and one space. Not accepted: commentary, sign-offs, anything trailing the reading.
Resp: 12:11
